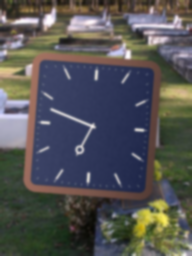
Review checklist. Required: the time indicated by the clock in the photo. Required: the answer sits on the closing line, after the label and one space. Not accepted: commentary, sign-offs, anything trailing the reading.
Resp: 6:48
